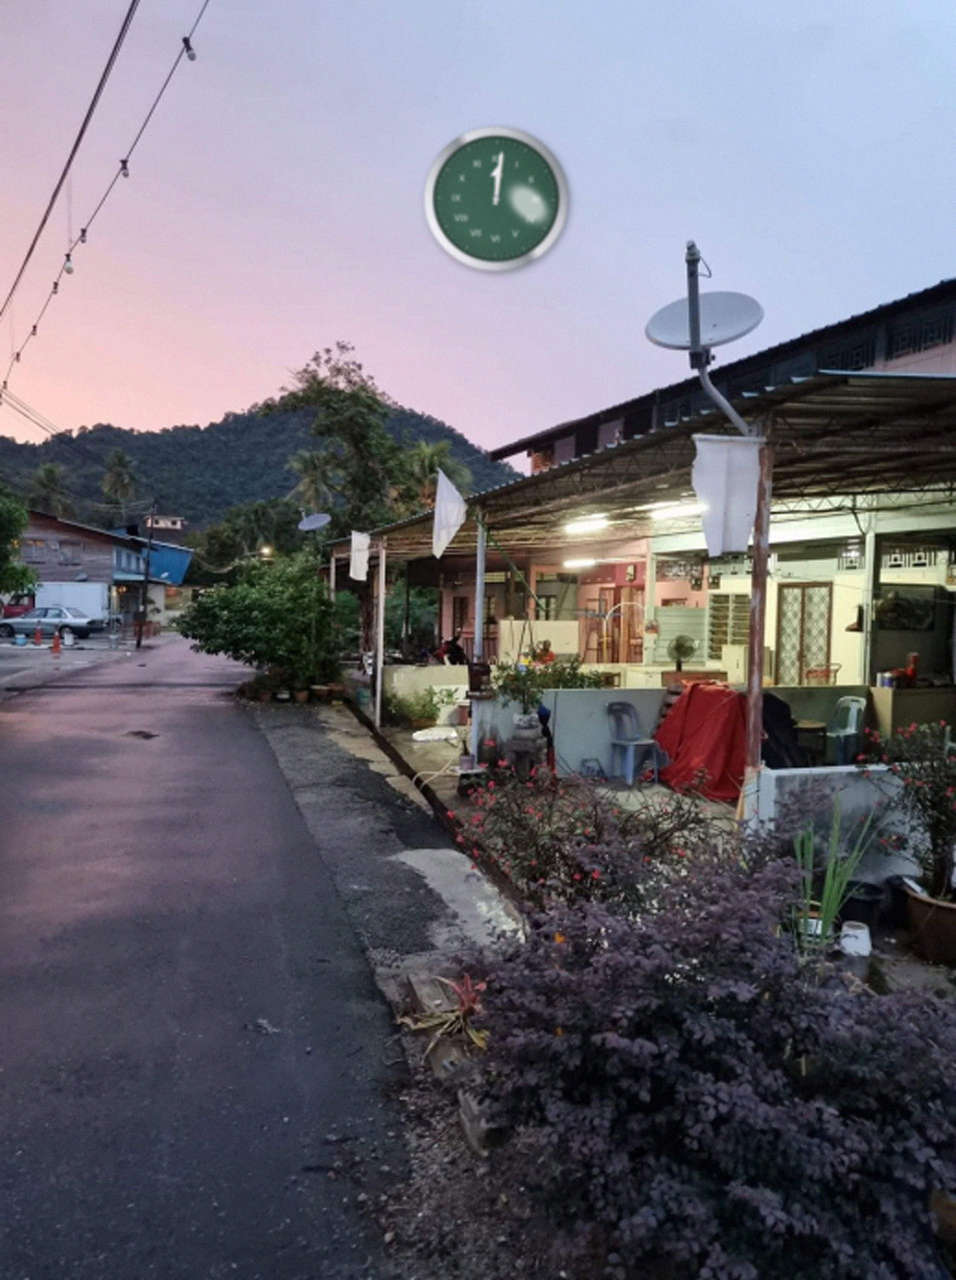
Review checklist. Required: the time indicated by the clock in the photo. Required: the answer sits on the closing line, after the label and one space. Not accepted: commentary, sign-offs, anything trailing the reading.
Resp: 12:01
